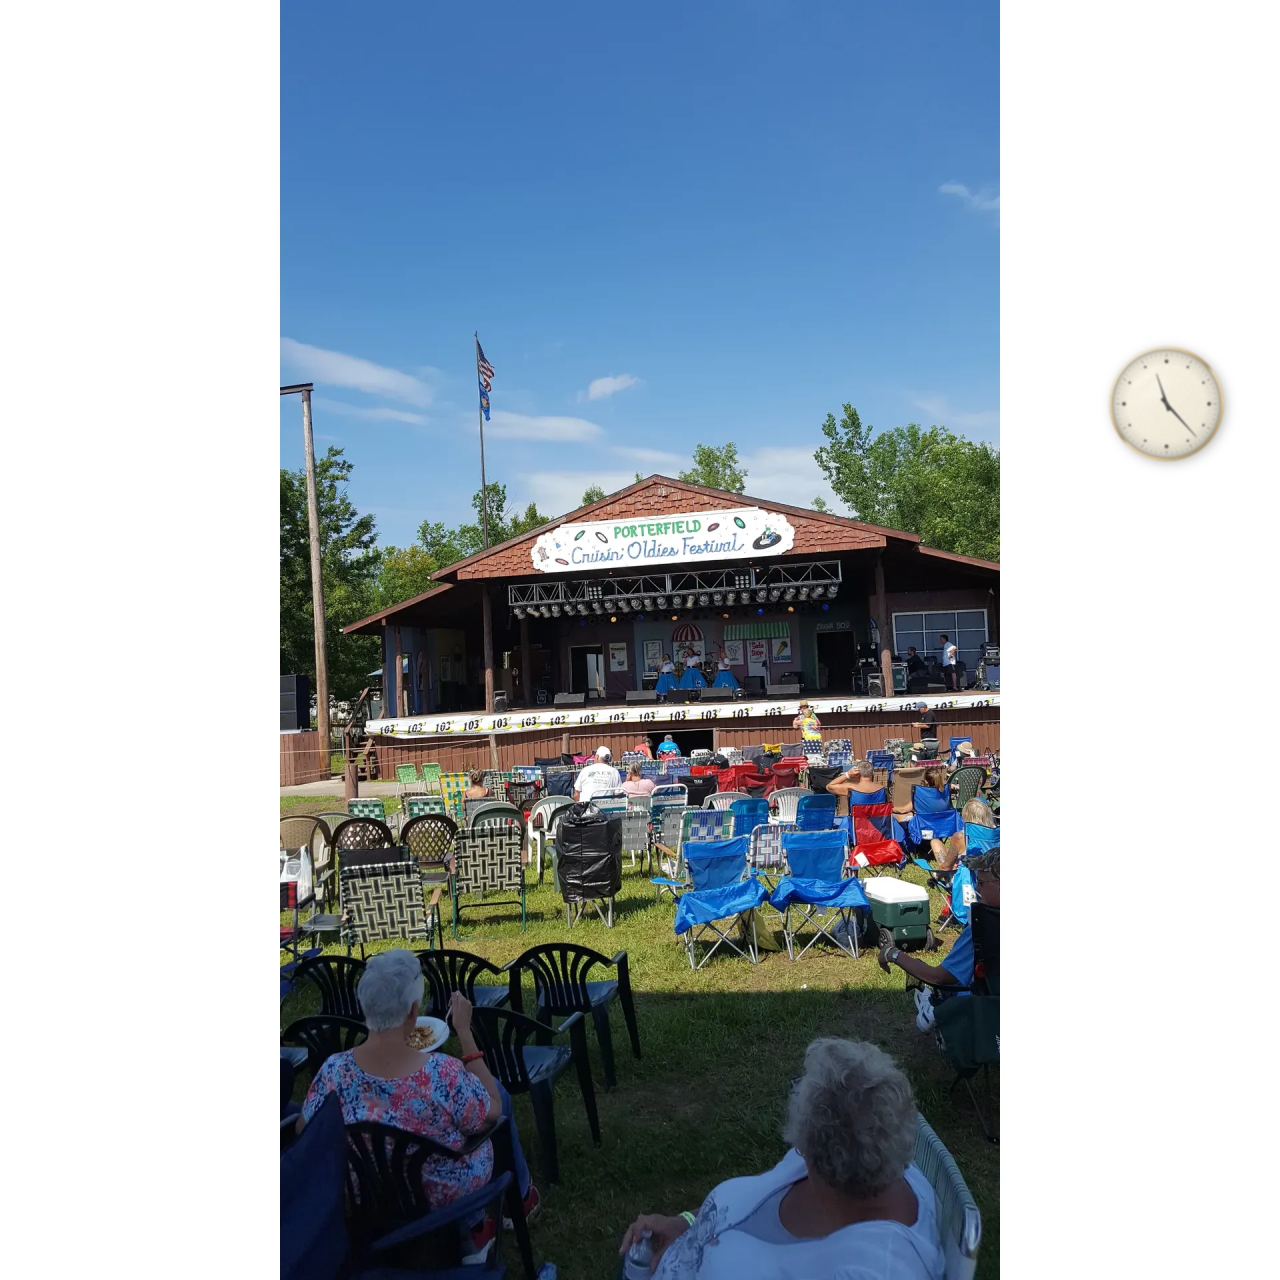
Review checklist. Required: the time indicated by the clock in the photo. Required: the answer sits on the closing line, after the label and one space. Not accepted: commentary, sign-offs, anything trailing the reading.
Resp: 11:23
